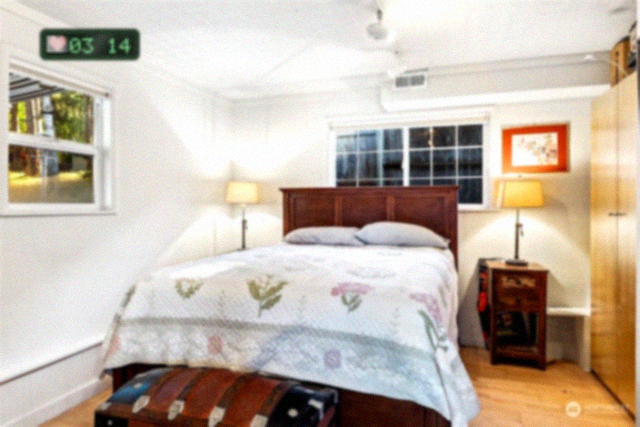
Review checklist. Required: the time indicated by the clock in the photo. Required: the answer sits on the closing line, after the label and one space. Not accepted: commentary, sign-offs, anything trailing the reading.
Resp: 3:14
